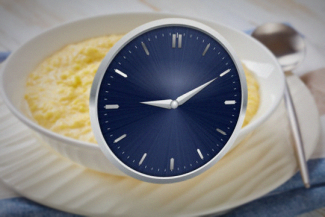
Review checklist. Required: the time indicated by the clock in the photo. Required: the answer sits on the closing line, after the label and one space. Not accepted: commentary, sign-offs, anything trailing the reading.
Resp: 9:10
